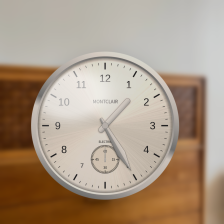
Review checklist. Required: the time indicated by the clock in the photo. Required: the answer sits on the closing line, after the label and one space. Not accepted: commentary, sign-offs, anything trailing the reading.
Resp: 1:25
